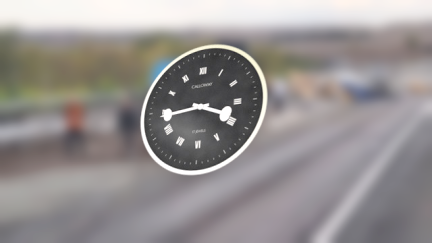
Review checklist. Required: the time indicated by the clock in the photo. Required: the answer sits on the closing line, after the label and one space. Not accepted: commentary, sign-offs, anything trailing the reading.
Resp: 3:44
